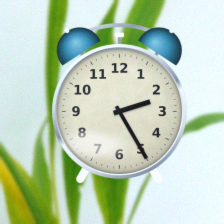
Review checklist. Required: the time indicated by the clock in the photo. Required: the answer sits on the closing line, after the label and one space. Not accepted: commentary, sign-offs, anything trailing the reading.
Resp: 2:25
